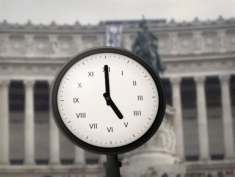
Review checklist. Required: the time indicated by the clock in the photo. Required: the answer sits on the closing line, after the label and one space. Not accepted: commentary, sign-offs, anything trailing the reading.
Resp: 5:00
